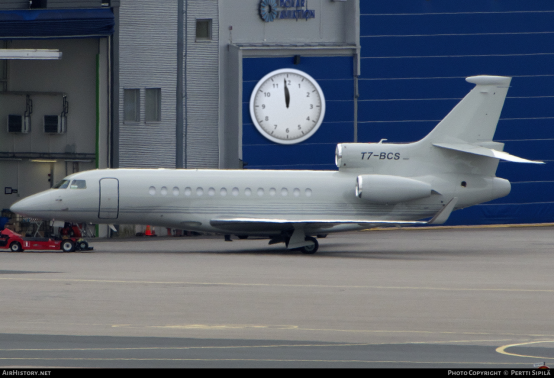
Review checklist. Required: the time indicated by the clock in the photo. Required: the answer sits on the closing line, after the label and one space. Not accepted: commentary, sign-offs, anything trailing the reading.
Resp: 11:59
